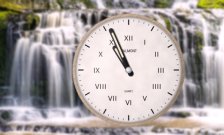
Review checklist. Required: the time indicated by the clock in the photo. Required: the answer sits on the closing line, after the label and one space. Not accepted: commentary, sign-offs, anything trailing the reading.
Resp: 10:56
